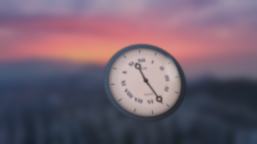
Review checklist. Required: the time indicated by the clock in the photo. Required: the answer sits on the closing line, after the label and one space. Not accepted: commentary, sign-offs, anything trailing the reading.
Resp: 11:26
